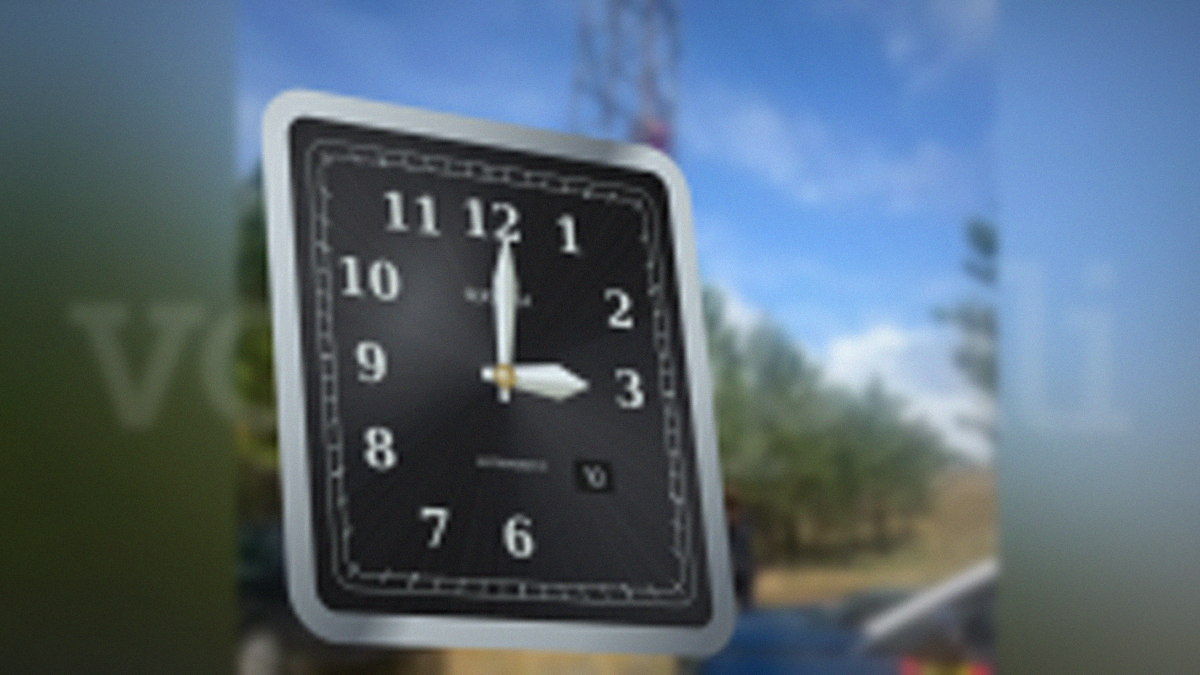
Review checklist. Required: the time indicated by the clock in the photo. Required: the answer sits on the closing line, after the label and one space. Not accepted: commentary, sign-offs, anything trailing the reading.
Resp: 3:01
